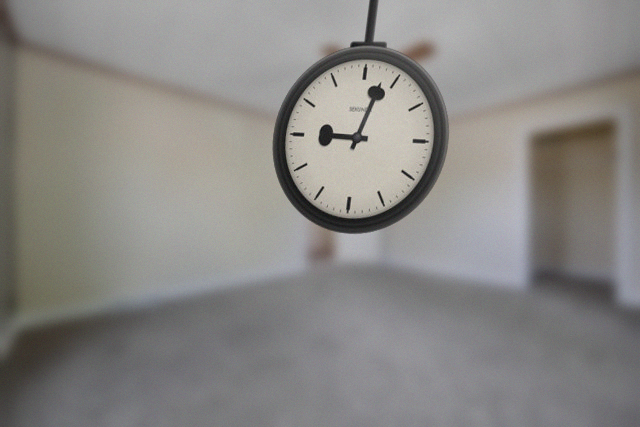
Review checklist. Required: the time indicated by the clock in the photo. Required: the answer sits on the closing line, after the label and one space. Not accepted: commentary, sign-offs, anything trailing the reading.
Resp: 9:03
